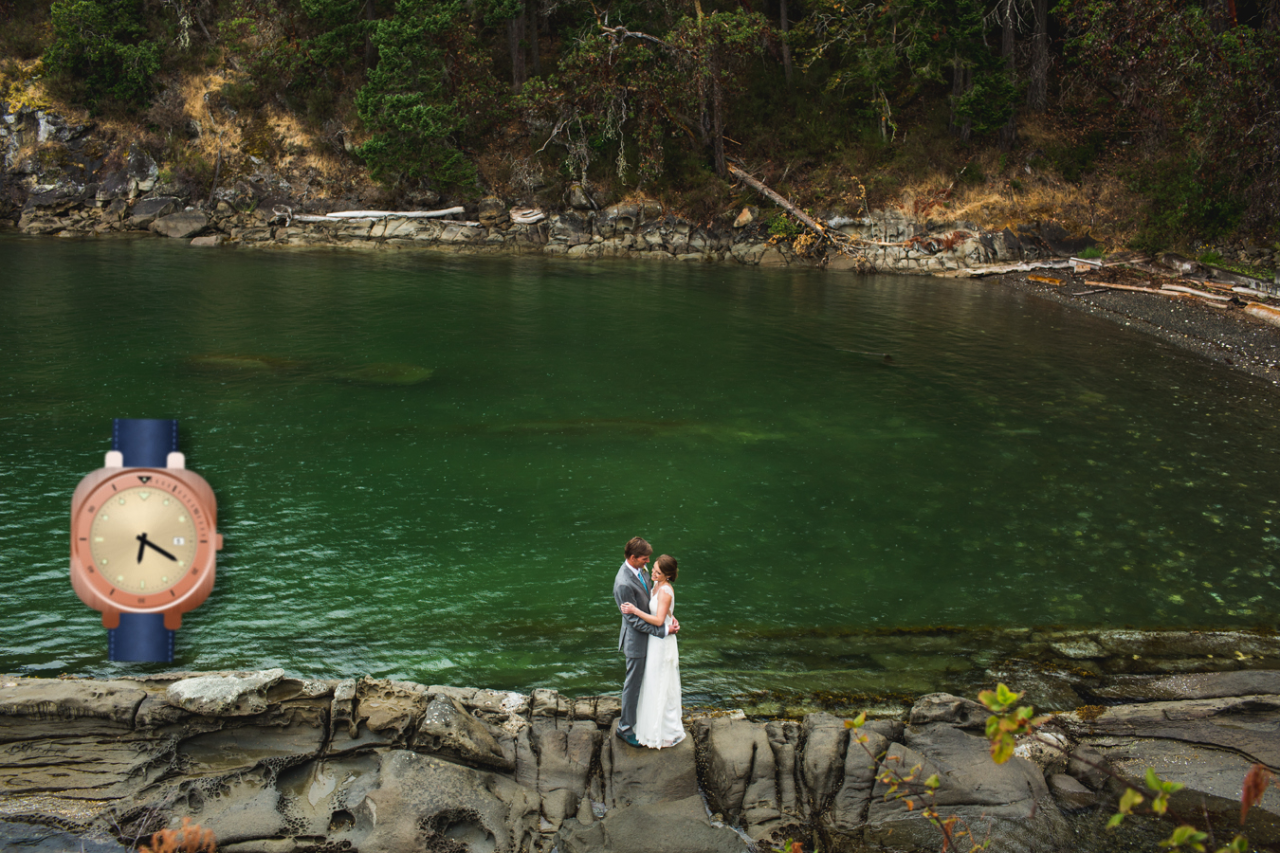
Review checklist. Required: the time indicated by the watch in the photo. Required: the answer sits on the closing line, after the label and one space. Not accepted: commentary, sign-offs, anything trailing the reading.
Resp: 6:20
